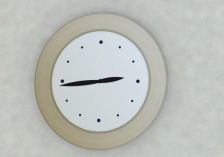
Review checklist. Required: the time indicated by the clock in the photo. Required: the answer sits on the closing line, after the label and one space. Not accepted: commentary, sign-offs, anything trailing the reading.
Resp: 2:44
